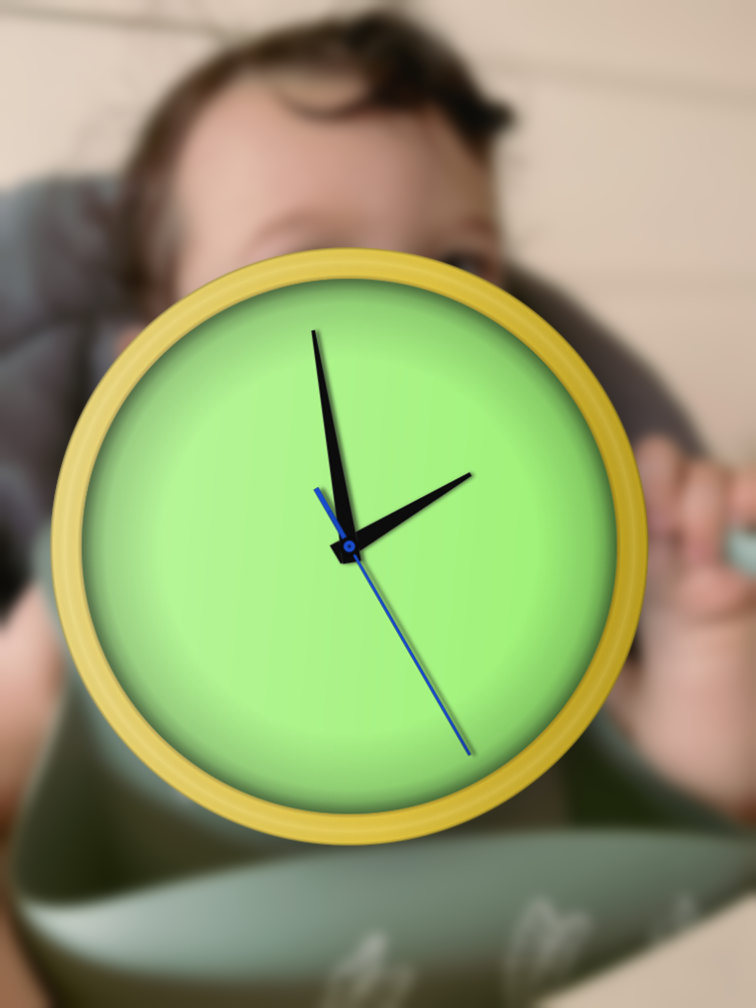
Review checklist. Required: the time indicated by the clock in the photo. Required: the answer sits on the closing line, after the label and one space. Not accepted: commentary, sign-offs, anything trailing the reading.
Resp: 1:58:25
